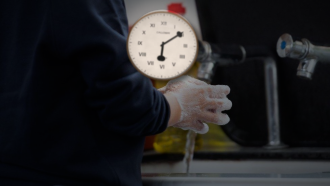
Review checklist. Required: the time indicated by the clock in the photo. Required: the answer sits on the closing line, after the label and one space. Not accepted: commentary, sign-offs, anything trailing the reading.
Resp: 6:09
